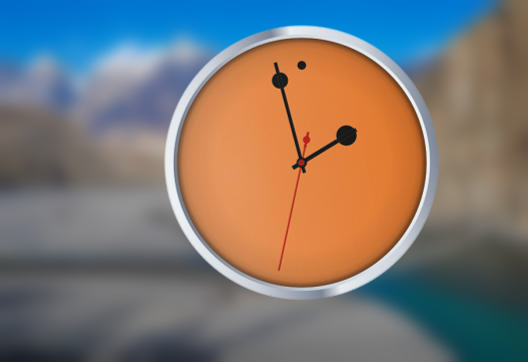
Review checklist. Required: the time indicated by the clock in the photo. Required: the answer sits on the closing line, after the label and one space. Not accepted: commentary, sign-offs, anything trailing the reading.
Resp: 1:57:32
